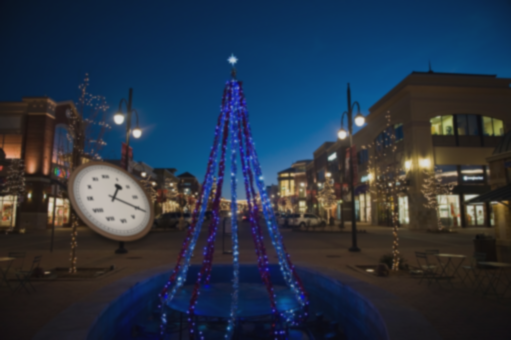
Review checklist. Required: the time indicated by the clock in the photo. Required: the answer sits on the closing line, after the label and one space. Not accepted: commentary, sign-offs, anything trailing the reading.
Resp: 1:20
